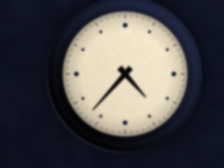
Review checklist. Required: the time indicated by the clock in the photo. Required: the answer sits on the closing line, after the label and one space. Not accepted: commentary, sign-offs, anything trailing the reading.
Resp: 4:37
